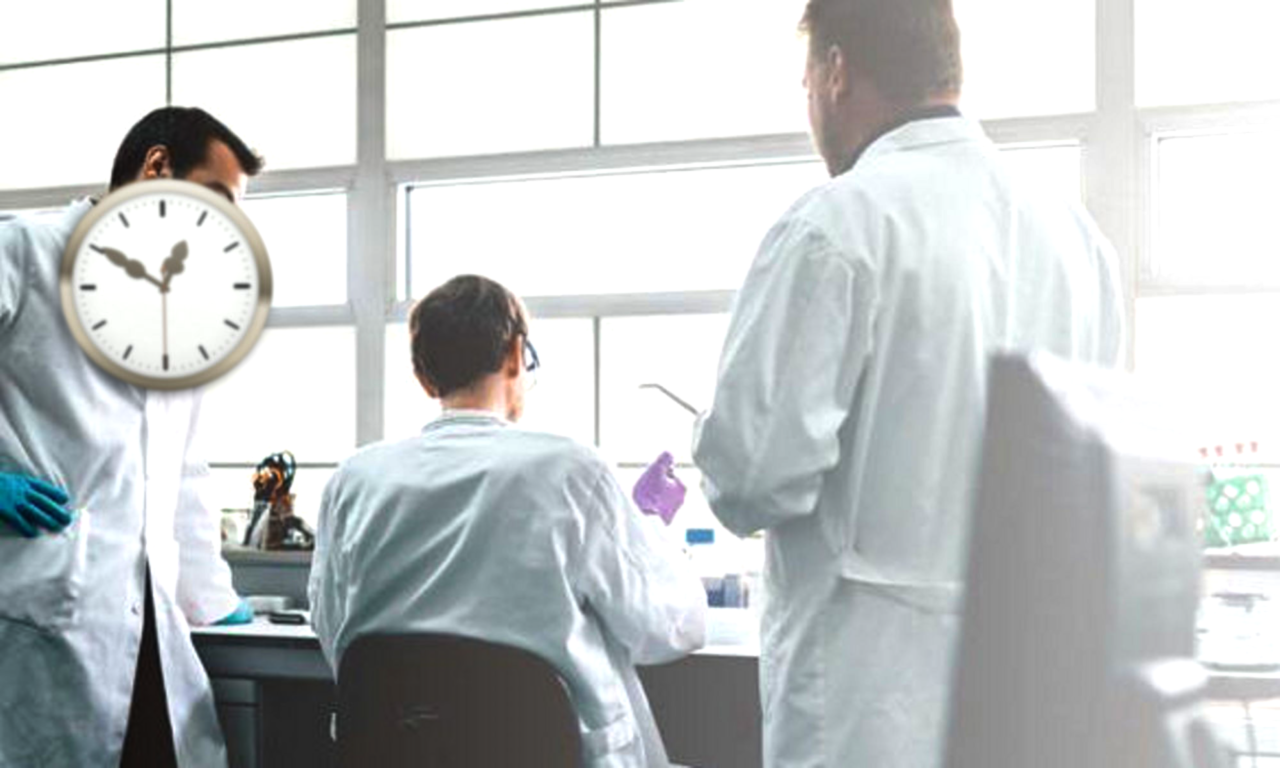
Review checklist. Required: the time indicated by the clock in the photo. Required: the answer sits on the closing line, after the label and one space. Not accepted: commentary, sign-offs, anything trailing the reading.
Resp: 12:50:30
